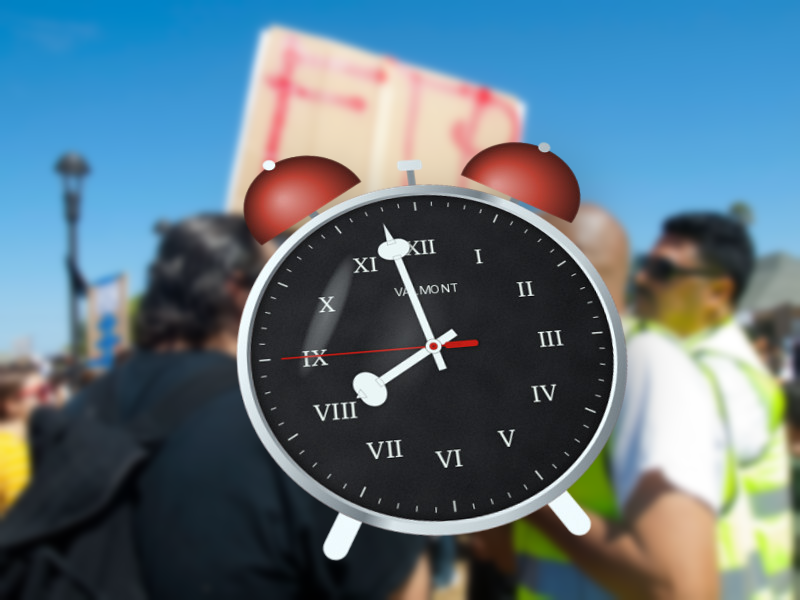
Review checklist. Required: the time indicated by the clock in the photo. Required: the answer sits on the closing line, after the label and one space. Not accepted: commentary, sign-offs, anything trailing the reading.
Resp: 7:57:45
